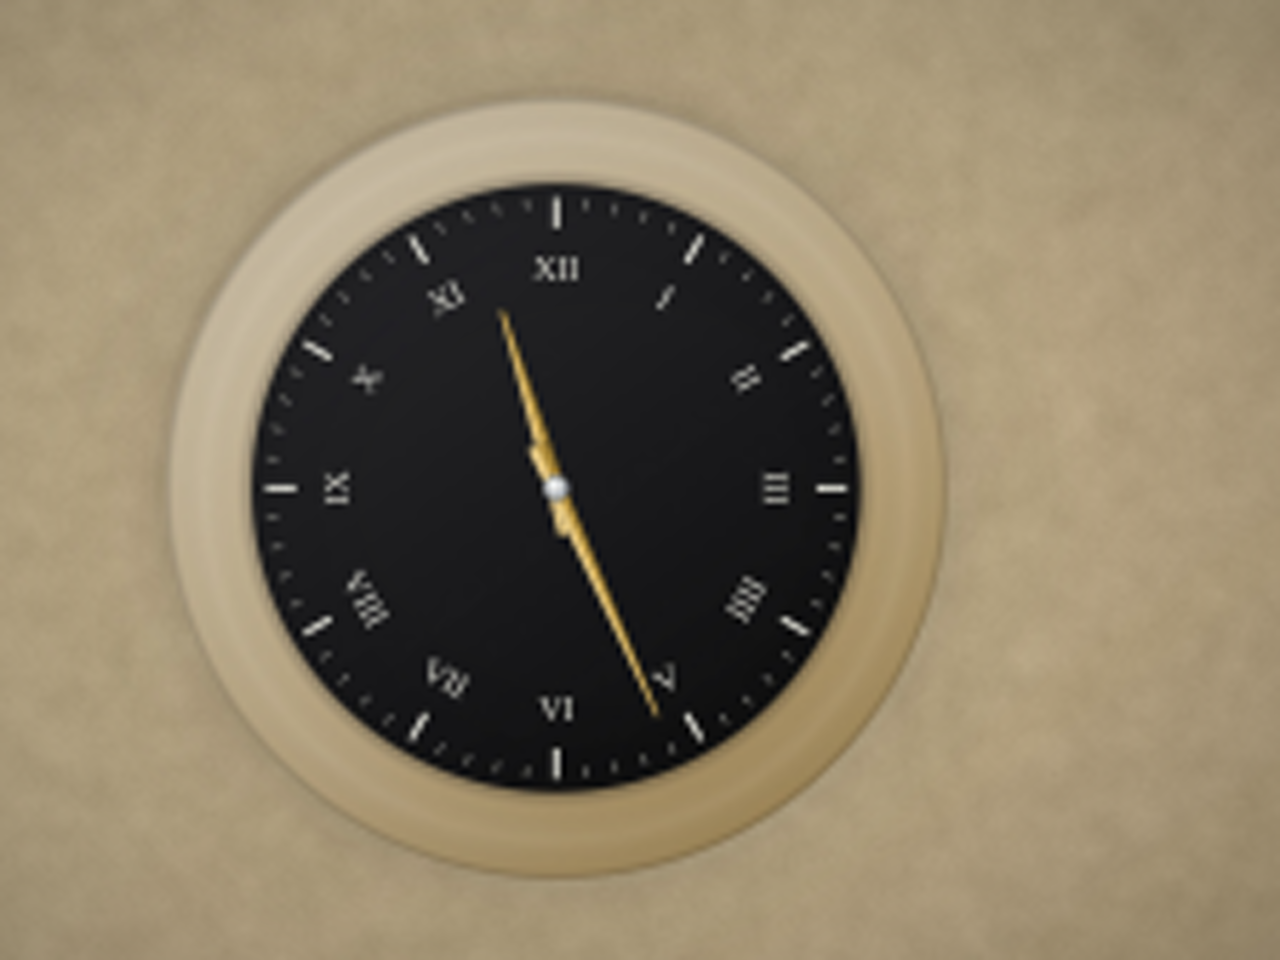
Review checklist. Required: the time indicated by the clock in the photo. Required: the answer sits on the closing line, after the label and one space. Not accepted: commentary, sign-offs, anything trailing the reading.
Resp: 11:26
